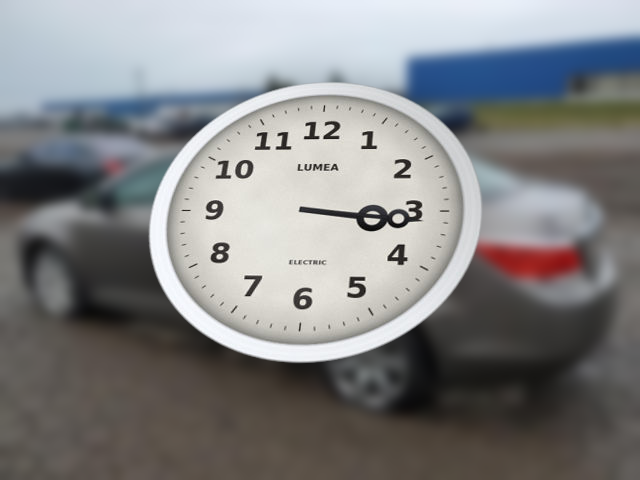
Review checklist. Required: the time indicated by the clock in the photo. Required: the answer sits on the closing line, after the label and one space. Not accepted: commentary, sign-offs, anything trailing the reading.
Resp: 3:16
